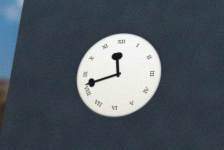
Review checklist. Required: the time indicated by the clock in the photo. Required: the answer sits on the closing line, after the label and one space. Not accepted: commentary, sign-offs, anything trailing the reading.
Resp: 11:42
